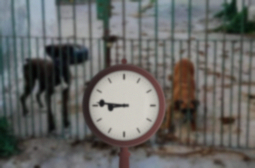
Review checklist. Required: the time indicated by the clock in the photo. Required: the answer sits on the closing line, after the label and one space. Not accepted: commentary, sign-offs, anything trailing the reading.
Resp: 8:46
